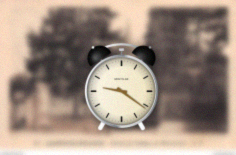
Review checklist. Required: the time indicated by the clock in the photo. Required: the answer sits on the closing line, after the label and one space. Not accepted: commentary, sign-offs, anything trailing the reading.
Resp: 9:21
